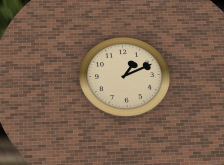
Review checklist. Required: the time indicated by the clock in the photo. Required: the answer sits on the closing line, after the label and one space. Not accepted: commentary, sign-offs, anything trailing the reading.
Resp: 1:11
